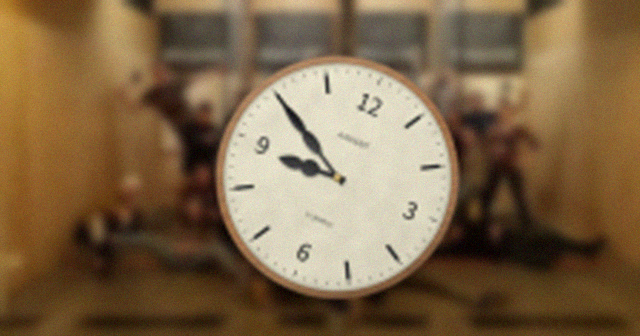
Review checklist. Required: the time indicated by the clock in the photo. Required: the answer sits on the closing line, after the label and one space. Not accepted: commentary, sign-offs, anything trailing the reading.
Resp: 8:50
